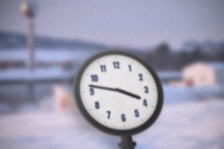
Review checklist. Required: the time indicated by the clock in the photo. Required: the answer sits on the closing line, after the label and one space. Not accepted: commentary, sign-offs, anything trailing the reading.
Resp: 3:47
